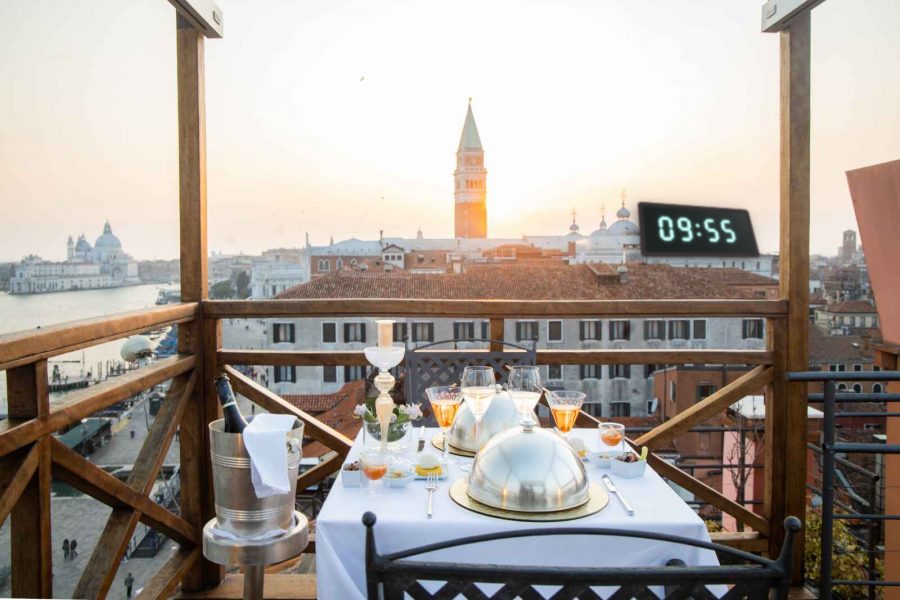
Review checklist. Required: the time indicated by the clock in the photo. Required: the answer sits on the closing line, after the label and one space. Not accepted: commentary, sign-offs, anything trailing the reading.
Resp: 9:55
